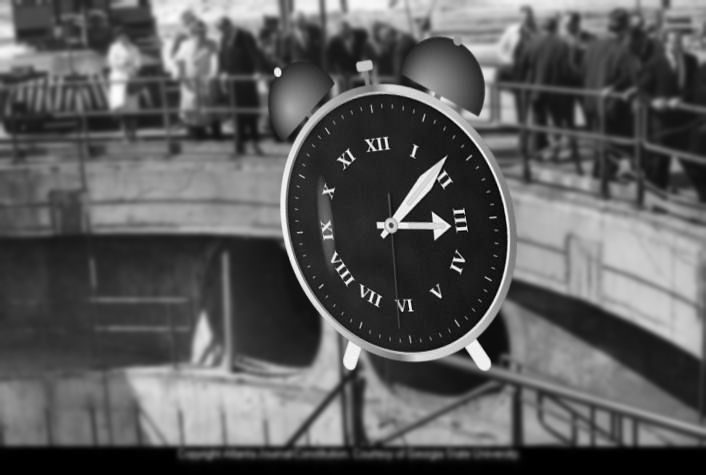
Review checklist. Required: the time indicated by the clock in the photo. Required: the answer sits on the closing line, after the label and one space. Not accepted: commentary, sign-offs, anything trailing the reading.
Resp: 3:08:31
